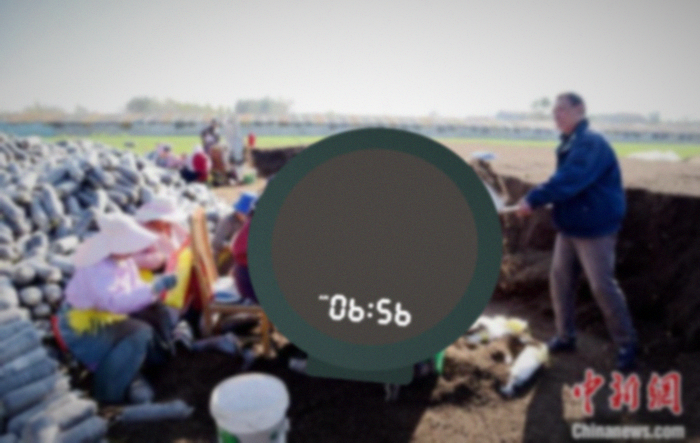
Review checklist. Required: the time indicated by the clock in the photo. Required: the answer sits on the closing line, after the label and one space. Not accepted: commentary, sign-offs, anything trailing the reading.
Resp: 6:56
